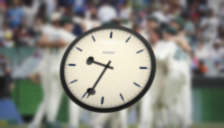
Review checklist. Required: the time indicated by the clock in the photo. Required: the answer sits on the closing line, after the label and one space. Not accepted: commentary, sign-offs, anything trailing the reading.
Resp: 9:34
